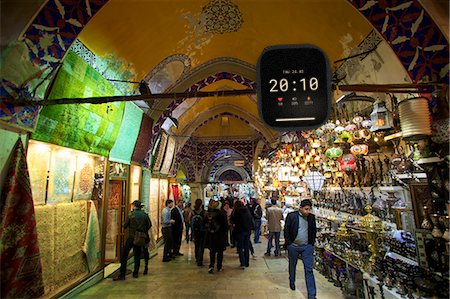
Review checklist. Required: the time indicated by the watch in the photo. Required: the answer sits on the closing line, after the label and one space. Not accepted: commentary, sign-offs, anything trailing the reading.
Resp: 20:10
